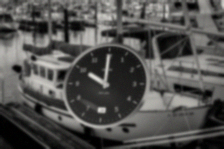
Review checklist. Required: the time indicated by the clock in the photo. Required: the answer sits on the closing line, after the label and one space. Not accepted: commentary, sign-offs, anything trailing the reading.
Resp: 10:00
